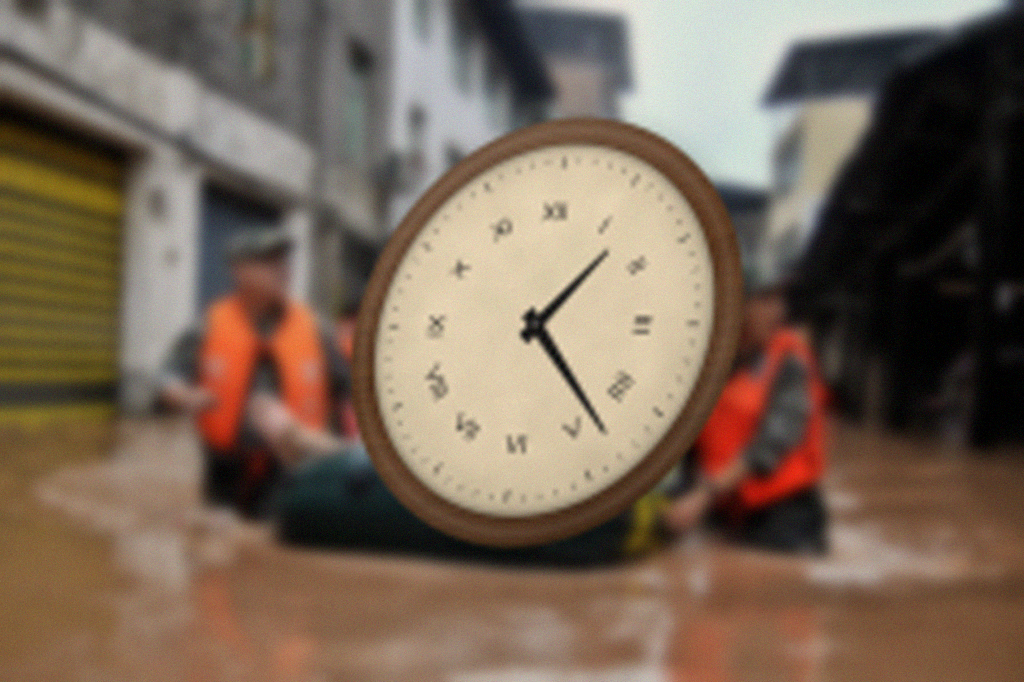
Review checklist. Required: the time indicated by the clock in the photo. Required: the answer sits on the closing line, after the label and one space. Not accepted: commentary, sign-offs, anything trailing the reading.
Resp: 1:23
